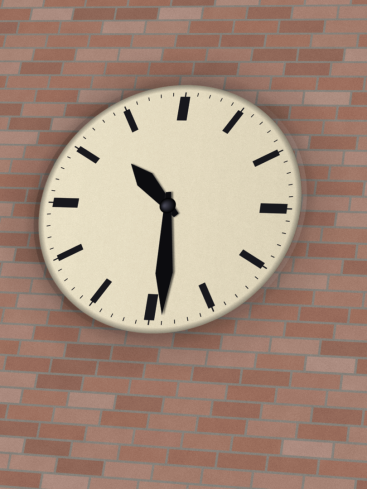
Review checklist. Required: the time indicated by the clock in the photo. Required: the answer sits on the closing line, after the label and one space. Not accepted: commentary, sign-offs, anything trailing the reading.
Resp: 10:29
